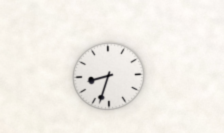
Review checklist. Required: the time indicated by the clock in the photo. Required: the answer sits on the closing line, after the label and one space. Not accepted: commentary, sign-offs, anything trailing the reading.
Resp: 8:33
